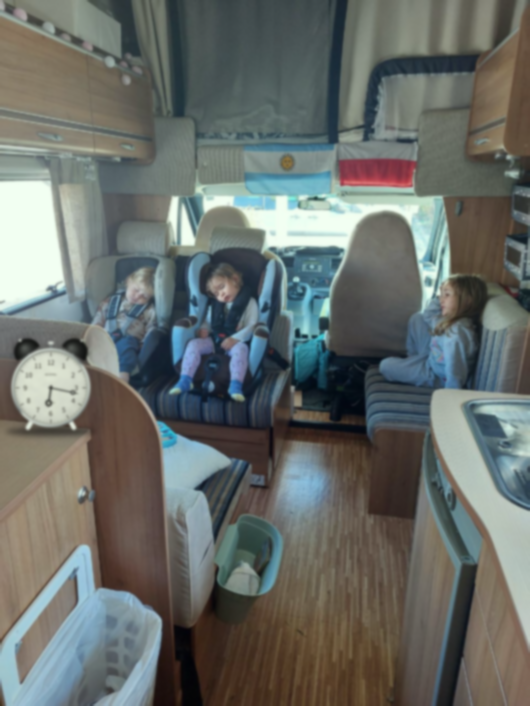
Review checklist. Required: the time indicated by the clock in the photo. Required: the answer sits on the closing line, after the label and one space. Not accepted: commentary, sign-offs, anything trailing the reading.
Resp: 6:17
